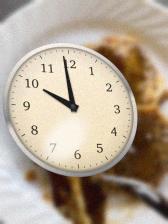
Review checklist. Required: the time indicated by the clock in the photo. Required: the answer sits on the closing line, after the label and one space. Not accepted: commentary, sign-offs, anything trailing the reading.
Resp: 9:59
